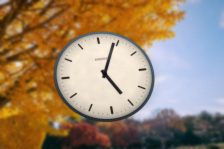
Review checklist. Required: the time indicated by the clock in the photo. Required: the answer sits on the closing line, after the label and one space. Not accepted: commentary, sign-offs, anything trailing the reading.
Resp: 5:04
